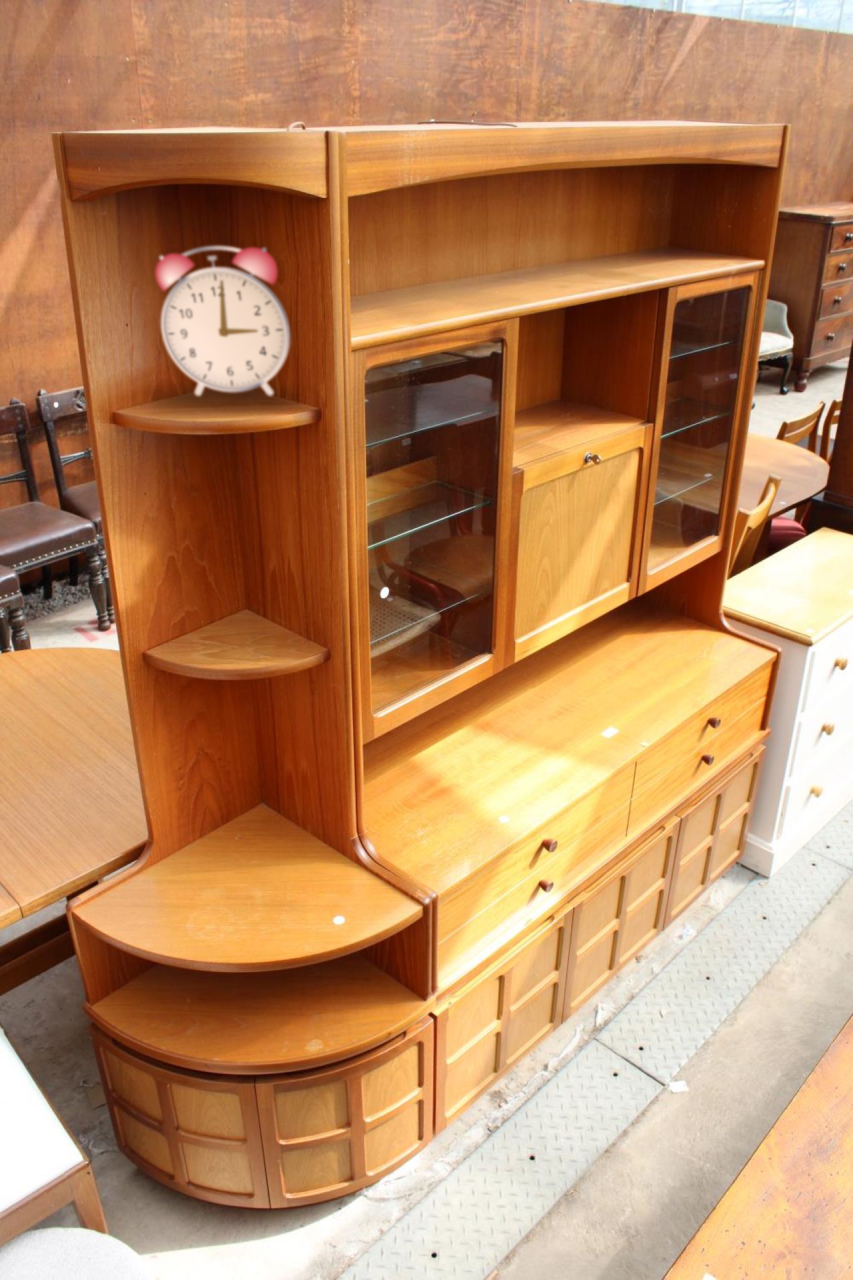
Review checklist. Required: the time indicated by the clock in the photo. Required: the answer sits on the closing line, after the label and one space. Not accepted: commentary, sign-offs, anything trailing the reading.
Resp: 3:01
